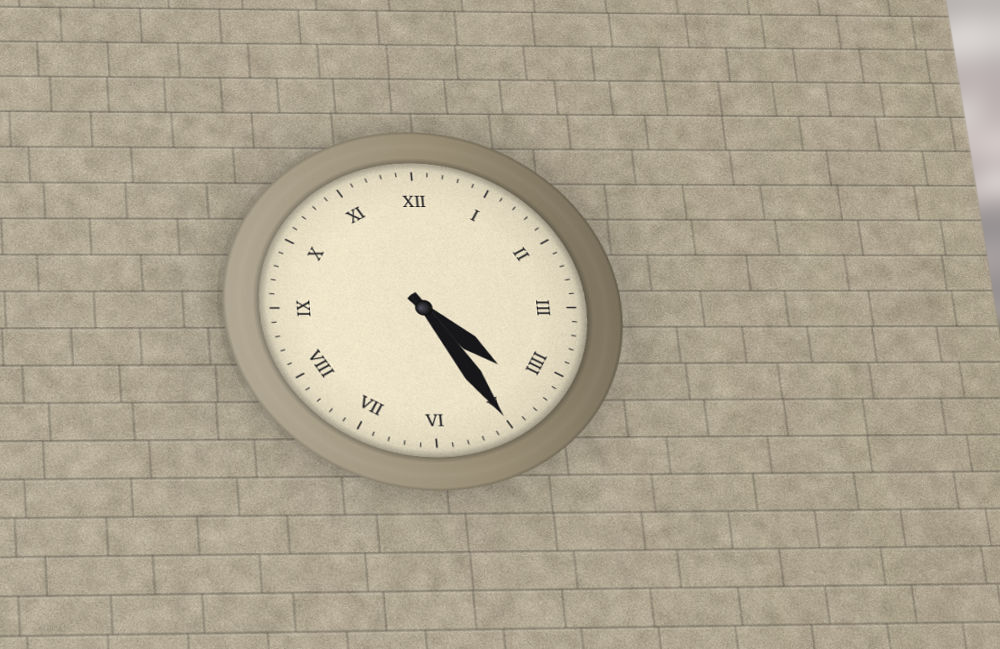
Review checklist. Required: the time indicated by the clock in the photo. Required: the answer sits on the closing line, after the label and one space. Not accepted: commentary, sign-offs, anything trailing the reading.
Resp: 4:25
